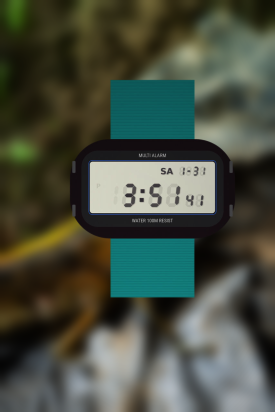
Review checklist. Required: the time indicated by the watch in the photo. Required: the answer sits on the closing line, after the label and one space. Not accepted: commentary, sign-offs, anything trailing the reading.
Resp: 3:51:41
